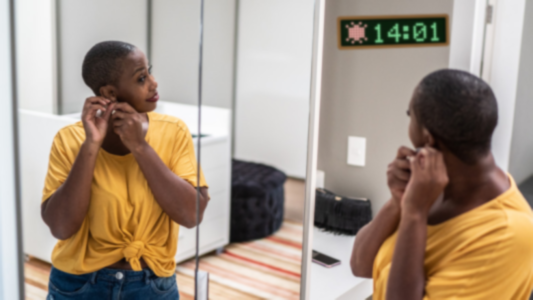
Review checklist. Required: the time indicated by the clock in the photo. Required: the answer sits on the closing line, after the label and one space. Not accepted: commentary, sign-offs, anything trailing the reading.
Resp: 14:01
